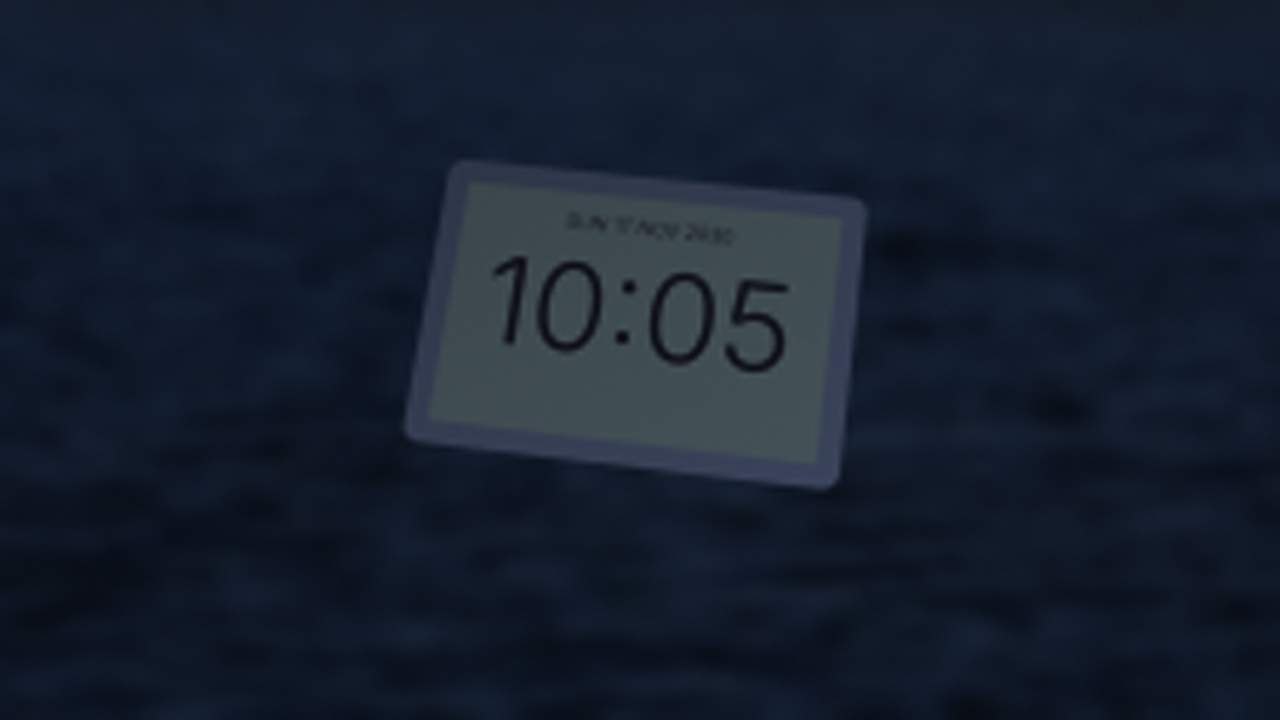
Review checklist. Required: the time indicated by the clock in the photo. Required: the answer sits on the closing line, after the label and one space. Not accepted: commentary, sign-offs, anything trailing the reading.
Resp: 10:05
